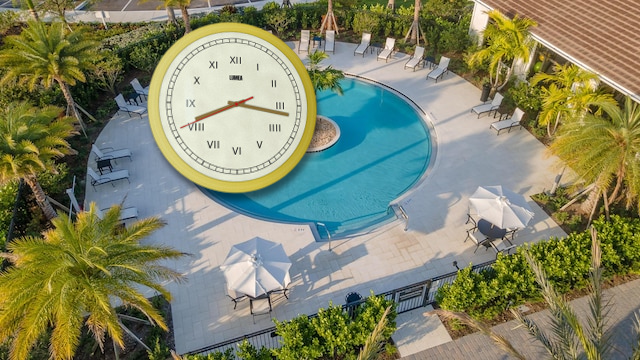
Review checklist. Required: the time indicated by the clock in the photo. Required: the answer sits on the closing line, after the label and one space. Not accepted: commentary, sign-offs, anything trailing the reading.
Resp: 8:16:41
